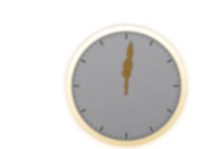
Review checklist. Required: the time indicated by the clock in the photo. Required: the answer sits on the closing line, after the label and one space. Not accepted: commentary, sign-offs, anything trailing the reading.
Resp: 12:01
